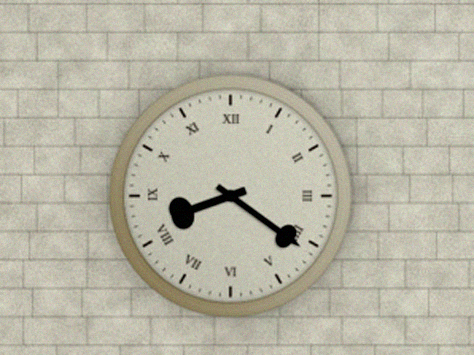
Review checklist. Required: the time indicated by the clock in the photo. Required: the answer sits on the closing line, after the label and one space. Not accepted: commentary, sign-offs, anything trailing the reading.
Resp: 8:21
